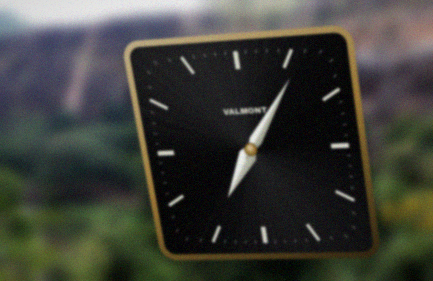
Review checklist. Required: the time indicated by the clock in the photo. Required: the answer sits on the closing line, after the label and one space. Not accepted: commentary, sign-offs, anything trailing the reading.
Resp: 7:06
